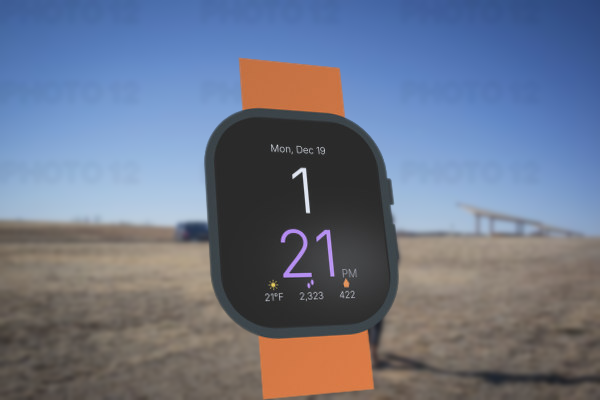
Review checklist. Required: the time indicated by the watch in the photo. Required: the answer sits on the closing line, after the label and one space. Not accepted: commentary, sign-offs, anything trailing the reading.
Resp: 1:21
